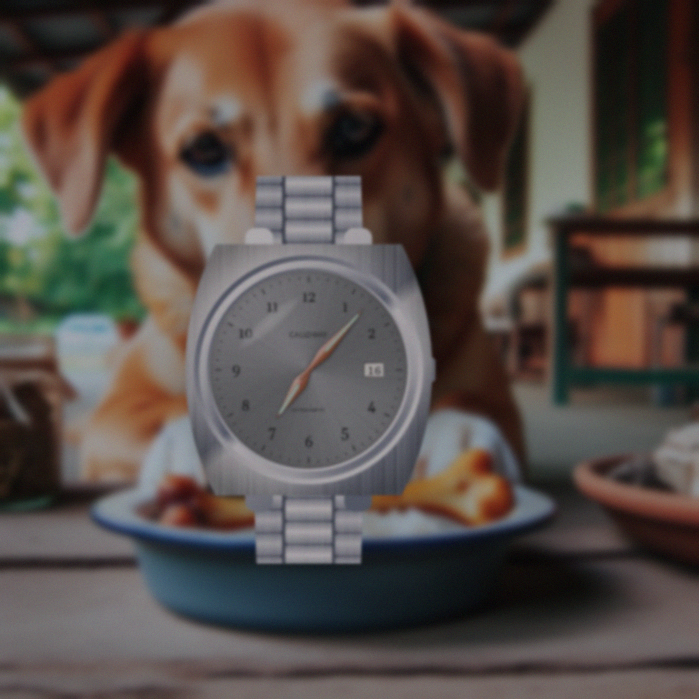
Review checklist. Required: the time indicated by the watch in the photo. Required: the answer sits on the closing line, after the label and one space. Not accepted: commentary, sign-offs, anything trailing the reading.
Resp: 7:07
